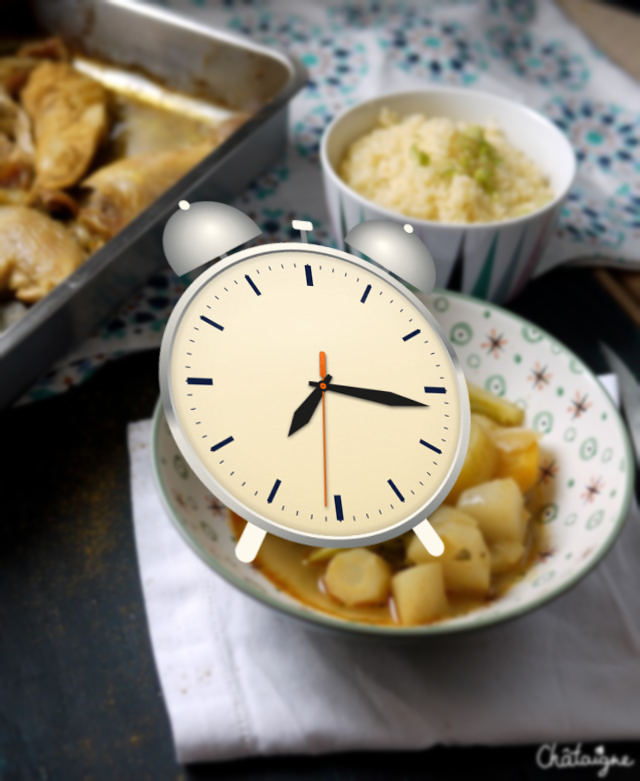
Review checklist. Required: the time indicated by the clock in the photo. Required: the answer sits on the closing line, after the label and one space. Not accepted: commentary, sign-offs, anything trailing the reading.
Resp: 7:16:31
